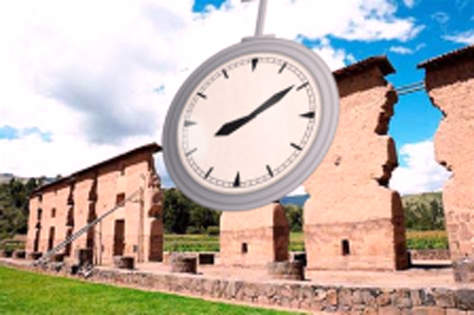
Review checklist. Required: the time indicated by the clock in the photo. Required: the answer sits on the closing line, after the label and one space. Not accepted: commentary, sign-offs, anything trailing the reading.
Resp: 8:09
